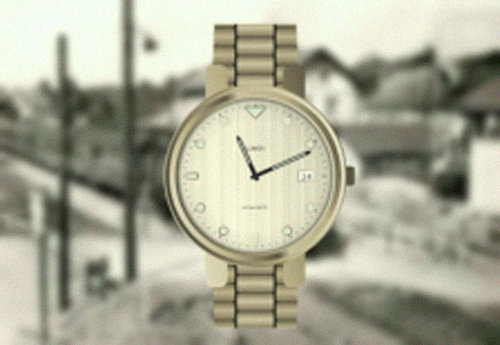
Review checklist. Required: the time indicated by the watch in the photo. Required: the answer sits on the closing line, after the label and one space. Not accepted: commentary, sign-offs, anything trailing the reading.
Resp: 11:11
